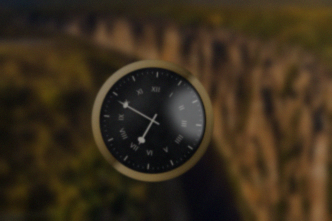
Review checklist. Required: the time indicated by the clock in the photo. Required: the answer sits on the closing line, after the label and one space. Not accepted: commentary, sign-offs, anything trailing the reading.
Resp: 6:49
